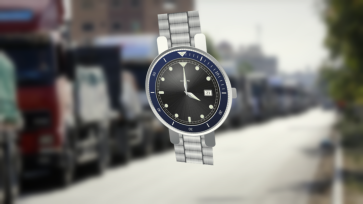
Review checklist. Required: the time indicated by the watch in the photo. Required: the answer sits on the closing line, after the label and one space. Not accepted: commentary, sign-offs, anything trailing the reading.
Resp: 4:00
